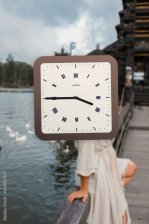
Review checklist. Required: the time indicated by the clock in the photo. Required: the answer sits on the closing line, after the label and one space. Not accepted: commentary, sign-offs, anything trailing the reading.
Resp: 3:45
